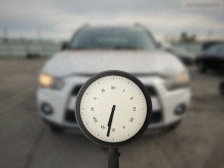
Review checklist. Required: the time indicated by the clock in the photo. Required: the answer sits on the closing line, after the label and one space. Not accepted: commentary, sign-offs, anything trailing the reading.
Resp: 6:32
